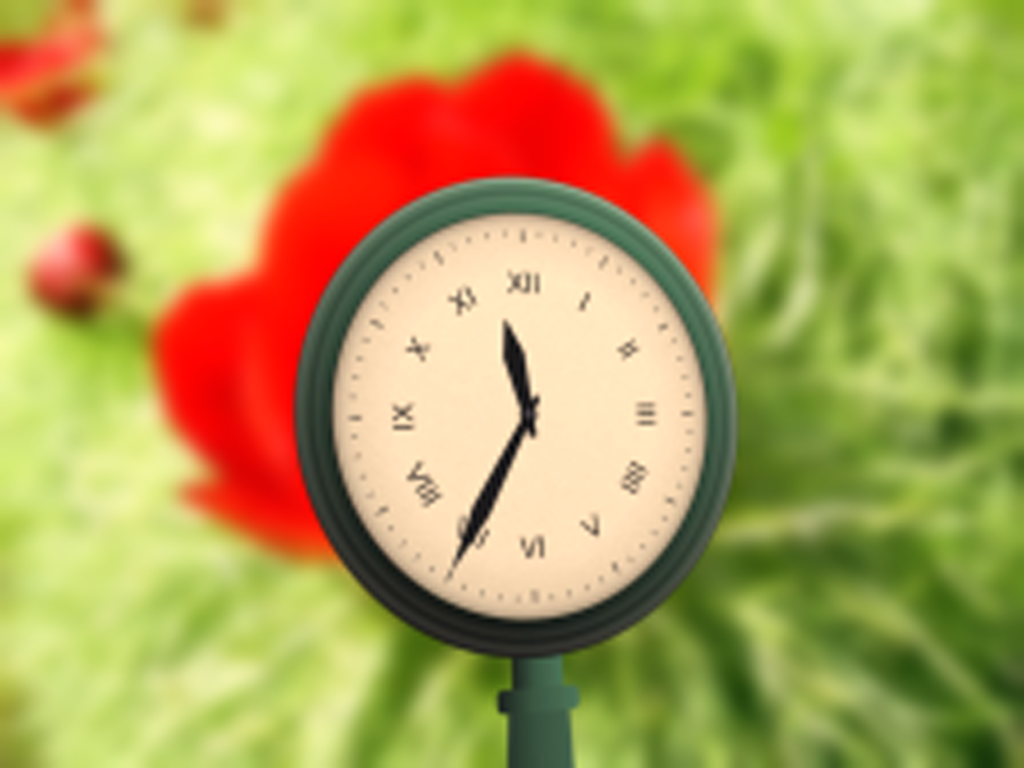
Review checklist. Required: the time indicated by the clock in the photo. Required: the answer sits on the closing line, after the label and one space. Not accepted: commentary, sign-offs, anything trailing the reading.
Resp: 11:35
